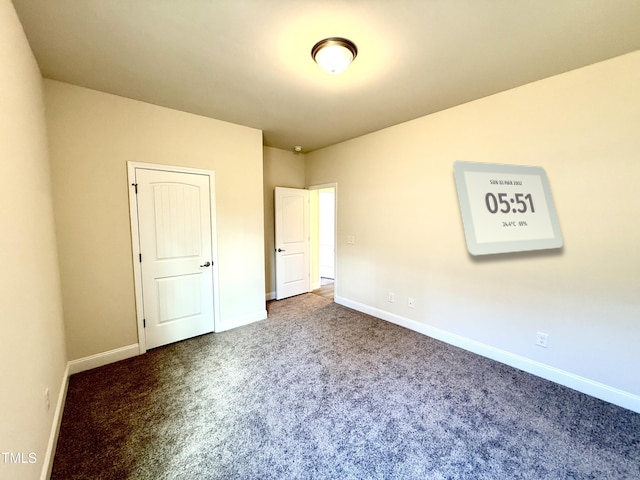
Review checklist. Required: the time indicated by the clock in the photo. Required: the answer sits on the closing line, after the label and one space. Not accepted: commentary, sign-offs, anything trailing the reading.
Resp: 5:51
